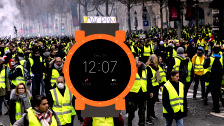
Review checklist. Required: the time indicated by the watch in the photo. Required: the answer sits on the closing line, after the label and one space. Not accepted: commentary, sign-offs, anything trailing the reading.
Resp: 12:07
